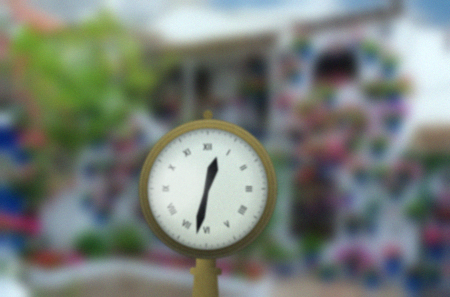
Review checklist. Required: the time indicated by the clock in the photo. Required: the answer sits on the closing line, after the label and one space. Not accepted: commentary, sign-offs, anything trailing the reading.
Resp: 12:32
